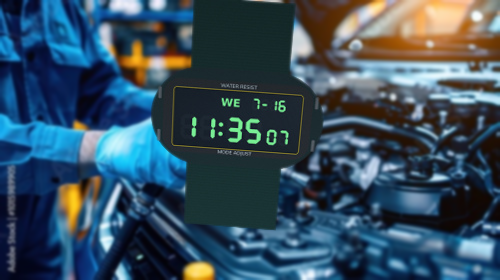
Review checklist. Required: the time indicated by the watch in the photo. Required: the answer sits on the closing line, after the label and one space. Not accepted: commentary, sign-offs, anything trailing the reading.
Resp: 11:35:07
